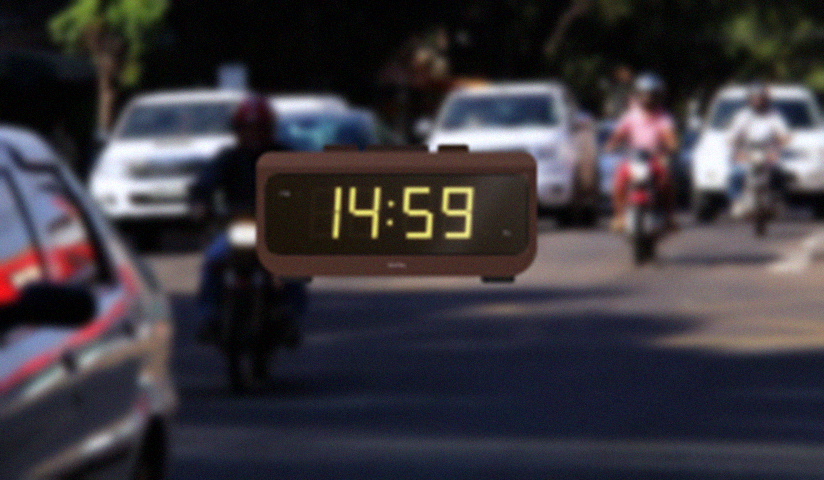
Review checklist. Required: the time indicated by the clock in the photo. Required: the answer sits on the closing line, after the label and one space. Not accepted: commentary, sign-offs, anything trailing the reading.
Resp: 14:59
